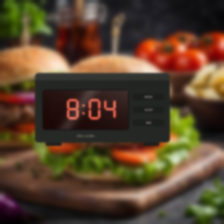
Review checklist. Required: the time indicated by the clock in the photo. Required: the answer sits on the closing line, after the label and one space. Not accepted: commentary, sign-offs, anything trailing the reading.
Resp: 8:04
